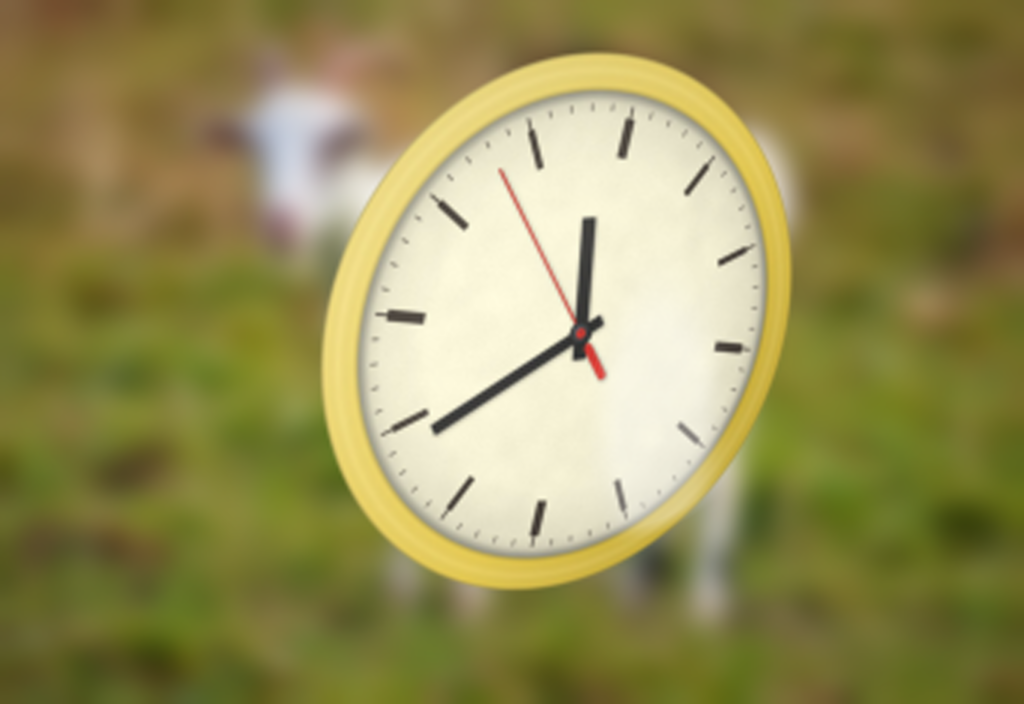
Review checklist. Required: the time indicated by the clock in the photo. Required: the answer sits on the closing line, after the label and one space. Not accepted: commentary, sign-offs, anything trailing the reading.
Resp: 11:38:53
